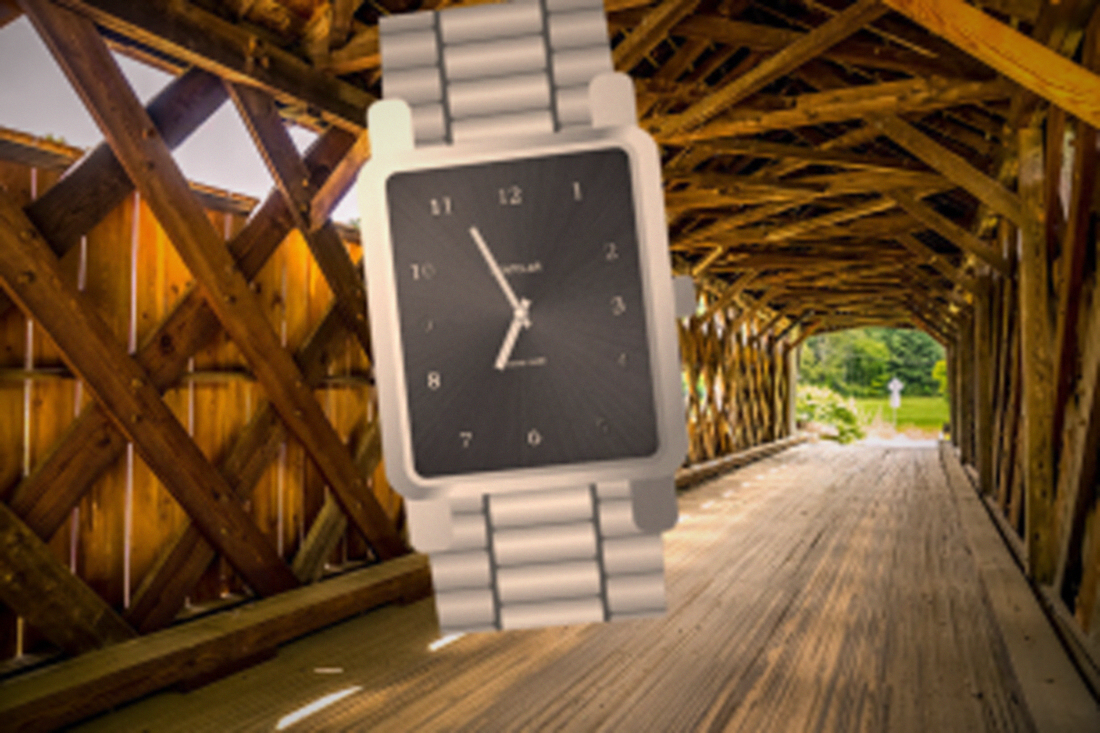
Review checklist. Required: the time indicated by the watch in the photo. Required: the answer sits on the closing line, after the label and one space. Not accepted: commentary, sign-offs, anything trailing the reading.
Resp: 6:56
